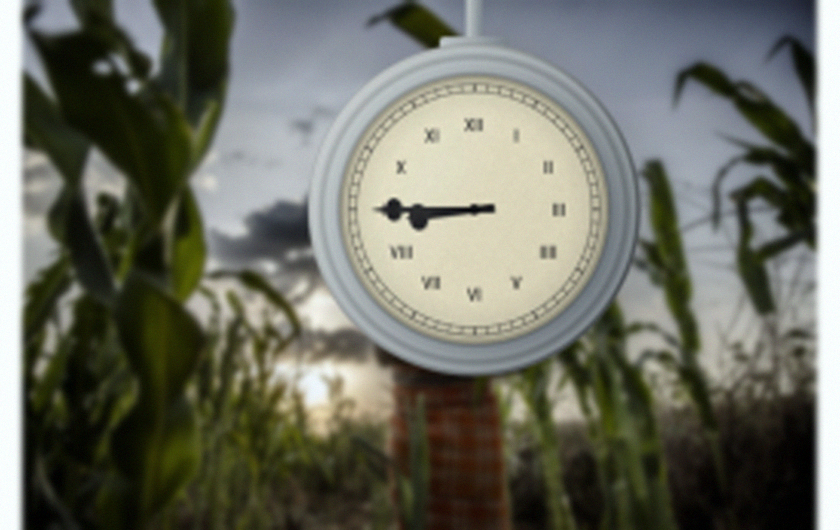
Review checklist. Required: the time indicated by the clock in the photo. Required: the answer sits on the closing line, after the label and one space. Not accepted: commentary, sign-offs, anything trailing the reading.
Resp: 8:45
